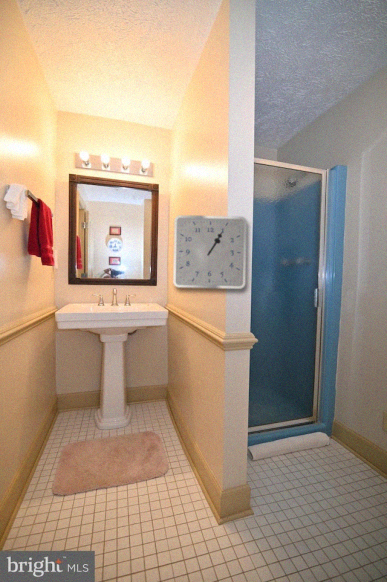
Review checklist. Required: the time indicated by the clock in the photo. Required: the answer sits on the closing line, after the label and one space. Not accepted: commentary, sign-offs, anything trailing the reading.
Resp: 1:05
